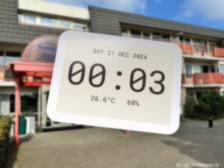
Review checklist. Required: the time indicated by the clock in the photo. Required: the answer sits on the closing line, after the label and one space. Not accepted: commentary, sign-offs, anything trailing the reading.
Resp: 0:03
